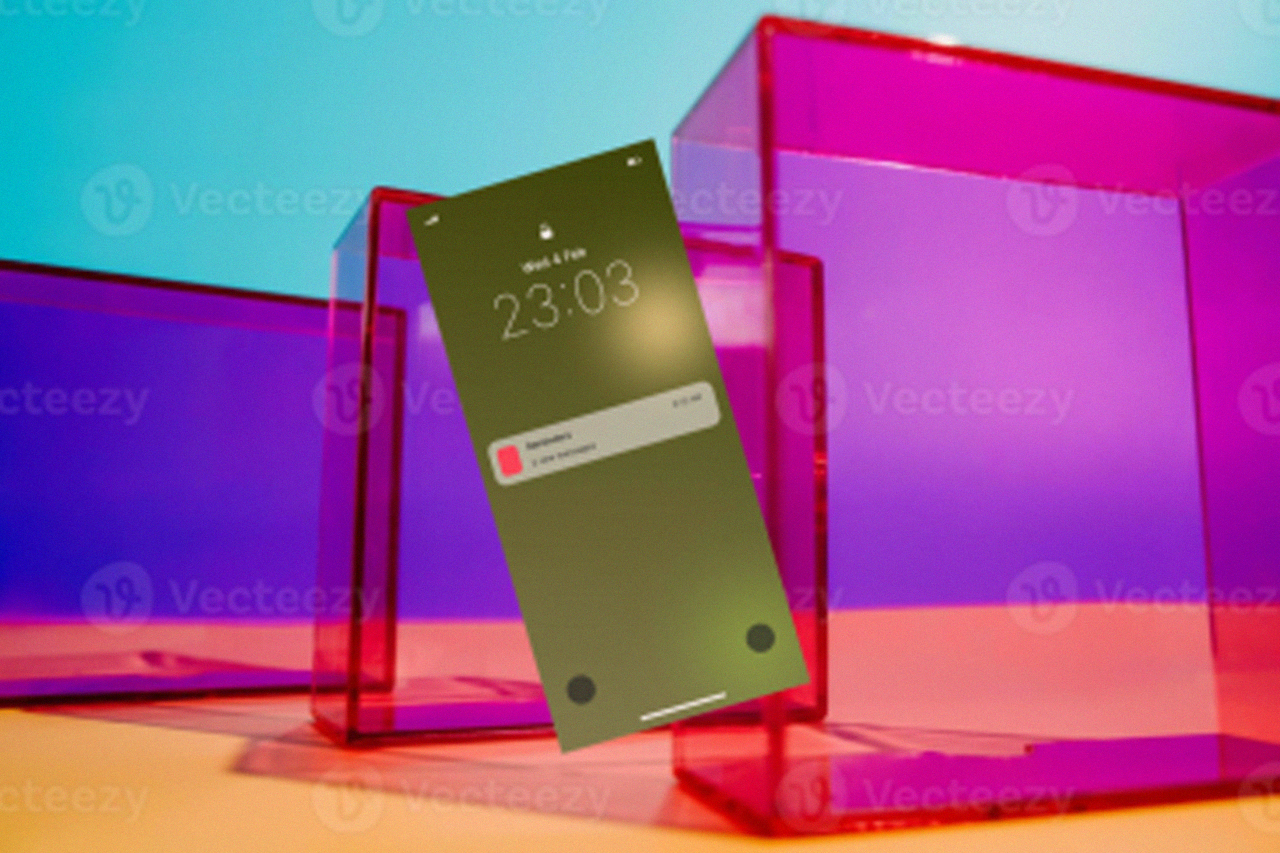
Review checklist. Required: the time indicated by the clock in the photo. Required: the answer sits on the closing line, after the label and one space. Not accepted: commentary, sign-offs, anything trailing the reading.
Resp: 23:03
